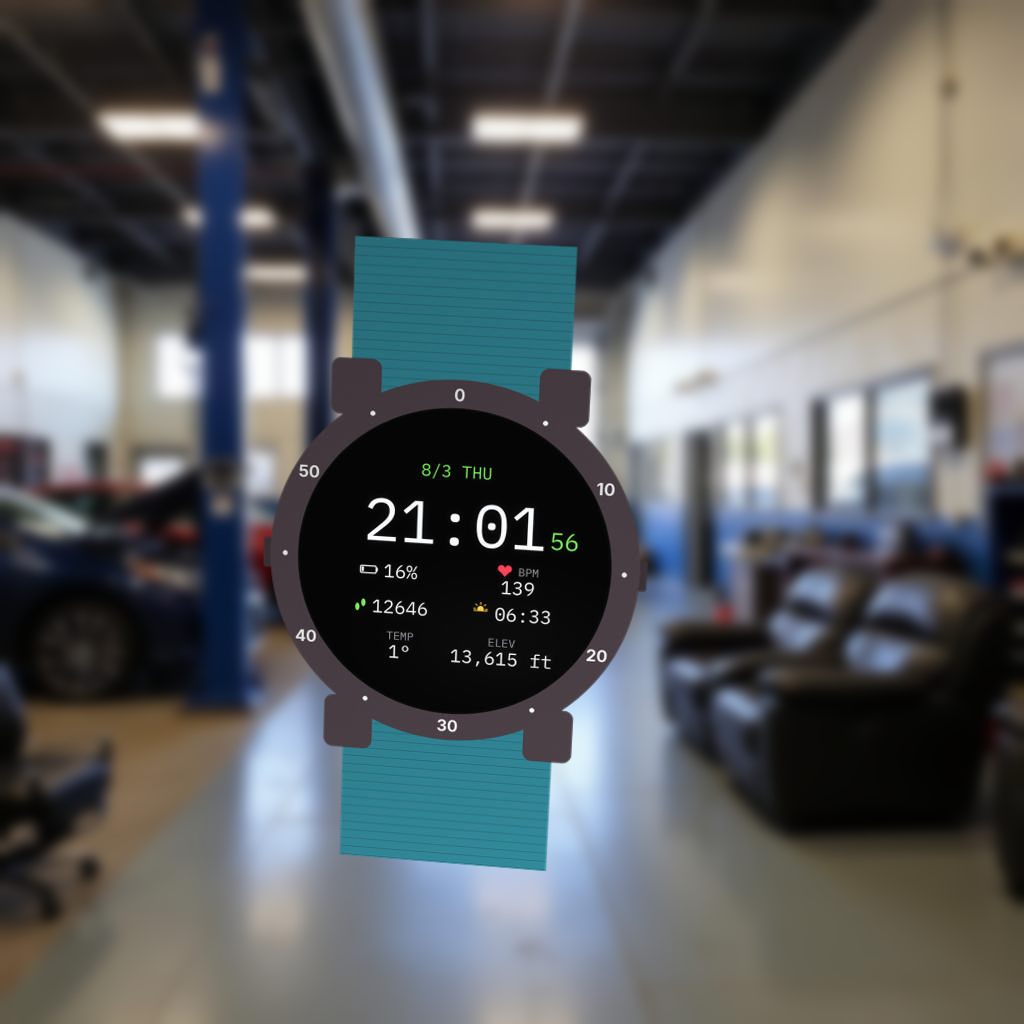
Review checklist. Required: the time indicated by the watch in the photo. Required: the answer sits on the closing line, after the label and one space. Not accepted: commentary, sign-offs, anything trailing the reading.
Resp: 21:01:56
